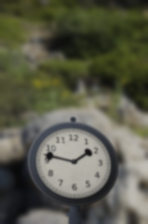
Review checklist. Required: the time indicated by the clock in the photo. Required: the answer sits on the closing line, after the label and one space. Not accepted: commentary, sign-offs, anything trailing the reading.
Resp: 1:47
